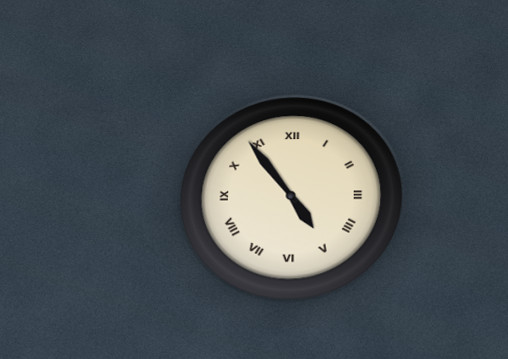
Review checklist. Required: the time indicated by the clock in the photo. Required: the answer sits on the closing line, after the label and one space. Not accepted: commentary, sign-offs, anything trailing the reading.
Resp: 4:54
